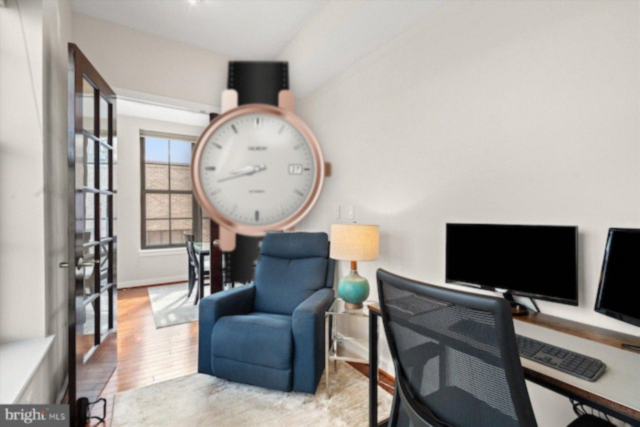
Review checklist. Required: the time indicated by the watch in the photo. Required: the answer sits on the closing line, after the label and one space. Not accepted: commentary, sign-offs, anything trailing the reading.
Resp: 8:42
